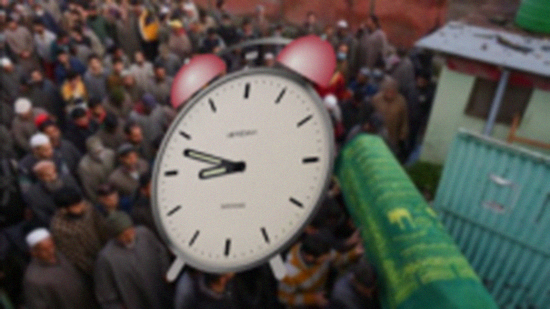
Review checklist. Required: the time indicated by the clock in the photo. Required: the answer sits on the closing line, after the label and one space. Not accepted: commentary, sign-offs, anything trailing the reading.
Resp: 8:48
